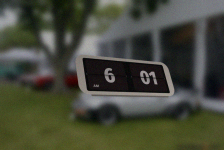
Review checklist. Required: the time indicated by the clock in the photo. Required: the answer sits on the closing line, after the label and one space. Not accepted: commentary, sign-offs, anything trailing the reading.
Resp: 6:01
